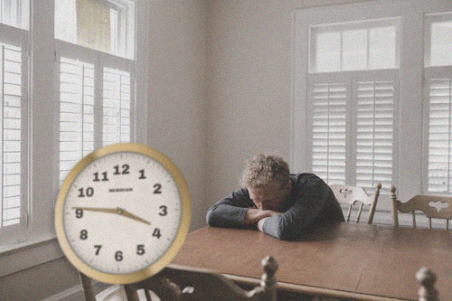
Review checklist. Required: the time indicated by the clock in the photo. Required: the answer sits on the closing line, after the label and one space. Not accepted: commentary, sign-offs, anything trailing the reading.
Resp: 3:46
